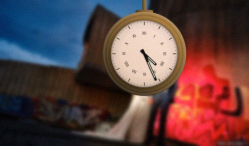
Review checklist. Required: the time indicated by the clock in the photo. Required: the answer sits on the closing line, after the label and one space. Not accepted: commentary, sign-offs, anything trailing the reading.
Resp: 4:26
